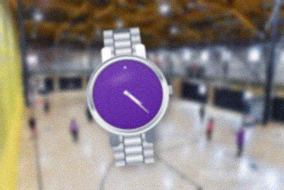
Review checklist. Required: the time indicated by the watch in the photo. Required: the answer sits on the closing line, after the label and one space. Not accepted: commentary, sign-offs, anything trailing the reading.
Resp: 4:23
